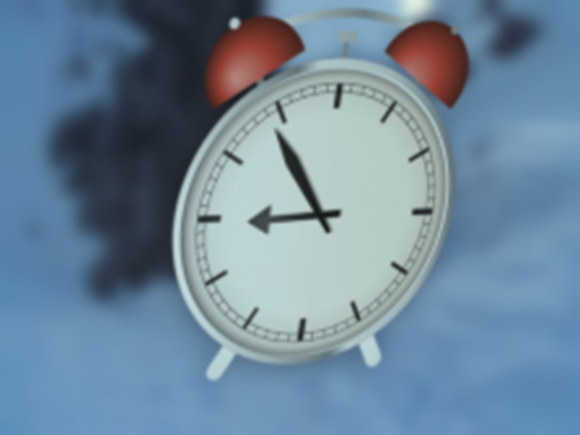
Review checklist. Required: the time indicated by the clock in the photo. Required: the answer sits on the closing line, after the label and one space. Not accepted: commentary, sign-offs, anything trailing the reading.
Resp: 8:54
